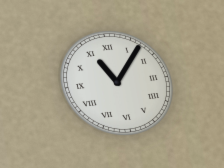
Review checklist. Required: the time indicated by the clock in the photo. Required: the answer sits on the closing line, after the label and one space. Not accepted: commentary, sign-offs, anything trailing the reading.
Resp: 11:07
